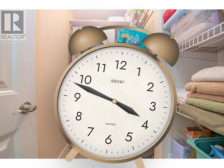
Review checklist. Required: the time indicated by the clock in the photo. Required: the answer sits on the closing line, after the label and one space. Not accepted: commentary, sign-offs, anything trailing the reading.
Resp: 3:48
